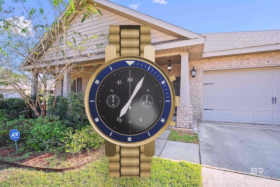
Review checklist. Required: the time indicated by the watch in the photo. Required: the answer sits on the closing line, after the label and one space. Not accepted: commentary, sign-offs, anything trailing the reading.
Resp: 7:05
